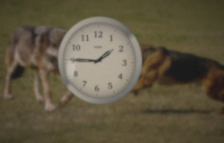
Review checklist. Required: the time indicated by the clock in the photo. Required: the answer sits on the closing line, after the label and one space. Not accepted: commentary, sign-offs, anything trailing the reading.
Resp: 1:45
